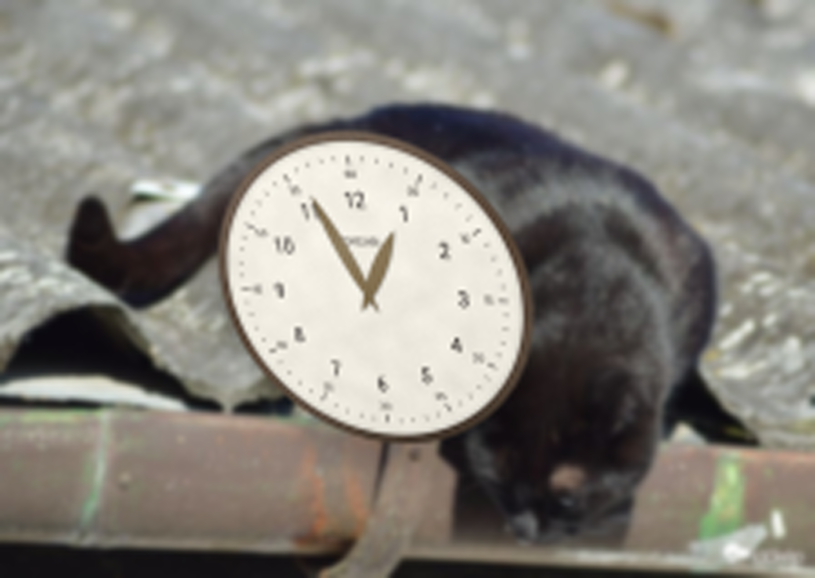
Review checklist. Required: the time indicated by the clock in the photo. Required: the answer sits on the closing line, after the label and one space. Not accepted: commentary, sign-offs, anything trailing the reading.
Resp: 12:56
